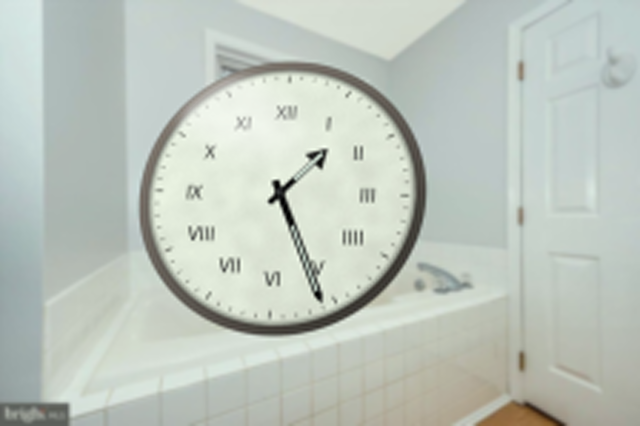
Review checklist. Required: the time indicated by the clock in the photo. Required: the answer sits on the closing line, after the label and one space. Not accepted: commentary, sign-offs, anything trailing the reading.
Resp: 1:26
